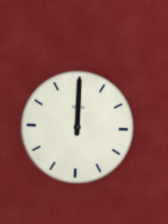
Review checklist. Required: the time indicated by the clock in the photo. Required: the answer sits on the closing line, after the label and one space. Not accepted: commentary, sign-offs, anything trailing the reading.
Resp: 12:00
